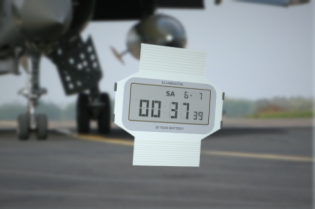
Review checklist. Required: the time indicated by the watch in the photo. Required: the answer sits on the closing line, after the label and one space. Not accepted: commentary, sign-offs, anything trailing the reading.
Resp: 0:37
